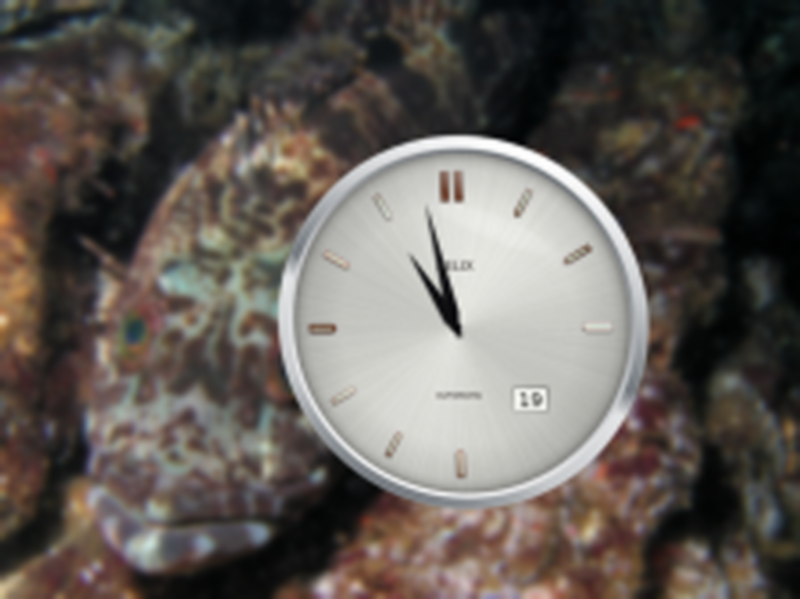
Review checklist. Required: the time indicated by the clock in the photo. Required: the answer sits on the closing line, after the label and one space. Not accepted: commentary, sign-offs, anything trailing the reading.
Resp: 10:58
